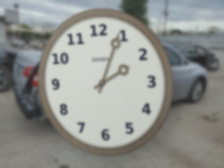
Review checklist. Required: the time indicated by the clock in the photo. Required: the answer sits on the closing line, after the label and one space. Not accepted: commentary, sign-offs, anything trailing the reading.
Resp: 2:04
